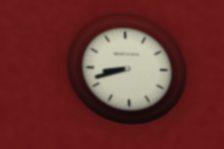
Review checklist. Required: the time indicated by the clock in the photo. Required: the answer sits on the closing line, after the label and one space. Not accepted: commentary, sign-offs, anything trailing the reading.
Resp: 8:42
